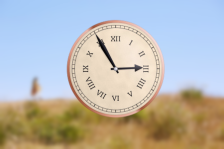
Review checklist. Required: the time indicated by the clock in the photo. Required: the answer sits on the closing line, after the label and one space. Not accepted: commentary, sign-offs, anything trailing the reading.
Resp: 2:55
